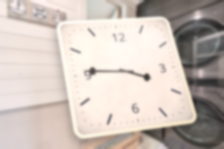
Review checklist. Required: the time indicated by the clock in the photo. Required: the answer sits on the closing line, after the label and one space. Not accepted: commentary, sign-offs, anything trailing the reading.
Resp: 3:46
